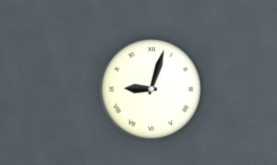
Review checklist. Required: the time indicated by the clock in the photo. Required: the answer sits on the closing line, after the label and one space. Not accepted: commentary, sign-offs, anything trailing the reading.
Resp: 9:03
